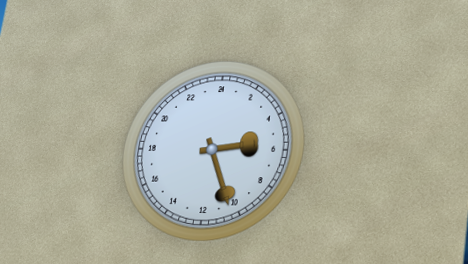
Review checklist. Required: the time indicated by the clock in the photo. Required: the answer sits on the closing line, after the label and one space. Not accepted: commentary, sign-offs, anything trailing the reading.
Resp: 5:26
